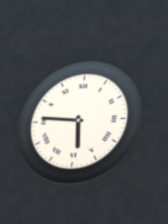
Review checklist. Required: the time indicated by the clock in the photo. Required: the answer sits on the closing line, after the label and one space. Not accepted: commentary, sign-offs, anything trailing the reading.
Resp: 5:46
